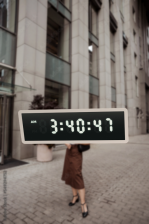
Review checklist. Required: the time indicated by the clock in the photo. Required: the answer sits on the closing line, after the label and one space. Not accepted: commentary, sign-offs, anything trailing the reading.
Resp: 3:40:47
